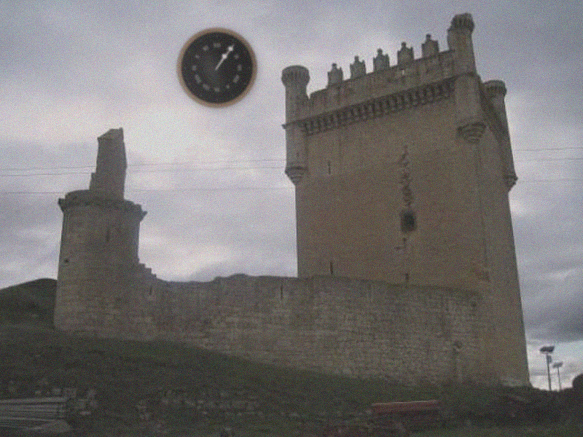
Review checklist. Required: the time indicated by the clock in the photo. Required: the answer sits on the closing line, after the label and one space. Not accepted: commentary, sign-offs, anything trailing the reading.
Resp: 1:06
